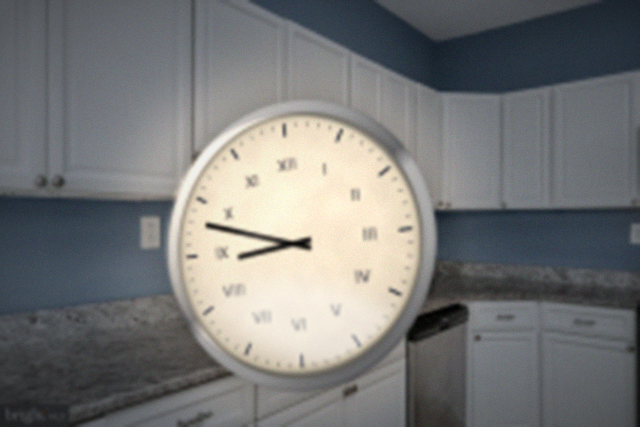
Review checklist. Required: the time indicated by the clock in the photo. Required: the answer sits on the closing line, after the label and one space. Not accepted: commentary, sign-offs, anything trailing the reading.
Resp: 8:48
